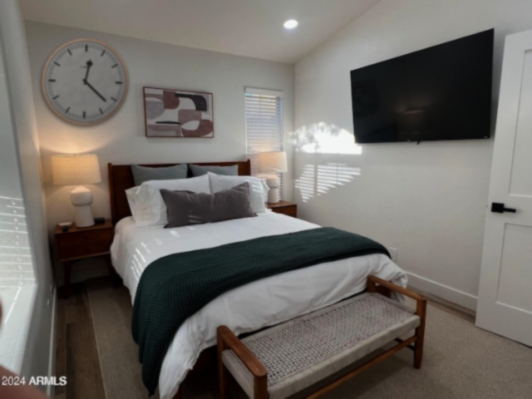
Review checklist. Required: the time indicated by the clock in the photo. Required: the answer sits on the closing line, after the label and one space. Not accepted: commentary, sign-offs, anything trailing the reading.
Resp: 12:22
